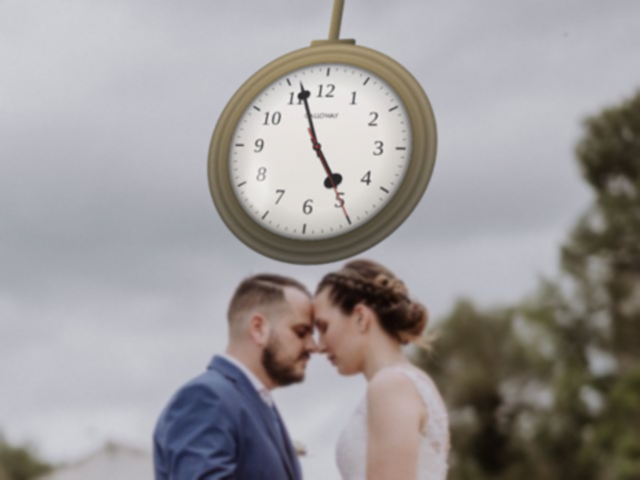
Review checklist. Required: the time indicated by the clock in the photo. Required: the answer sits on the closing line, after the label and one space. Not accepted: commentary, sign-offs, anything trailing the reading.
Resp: 4:56:25
